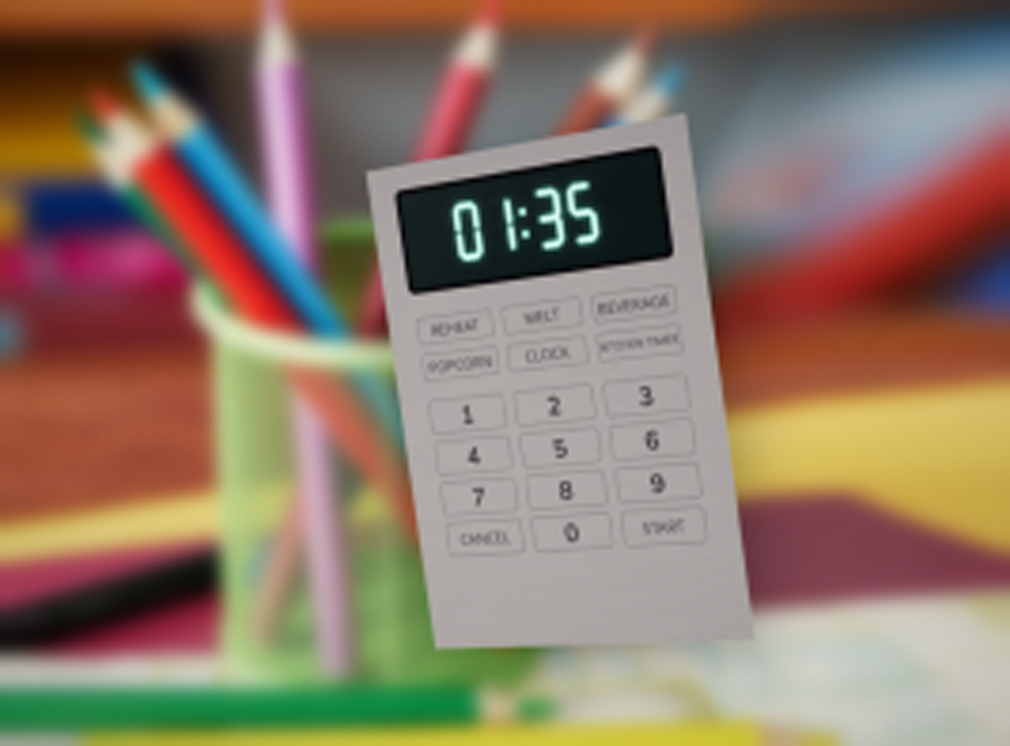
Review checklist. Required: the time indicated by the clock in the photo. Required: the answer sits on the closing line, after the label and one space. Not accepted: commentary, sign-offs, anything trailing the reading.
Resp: 1:35
